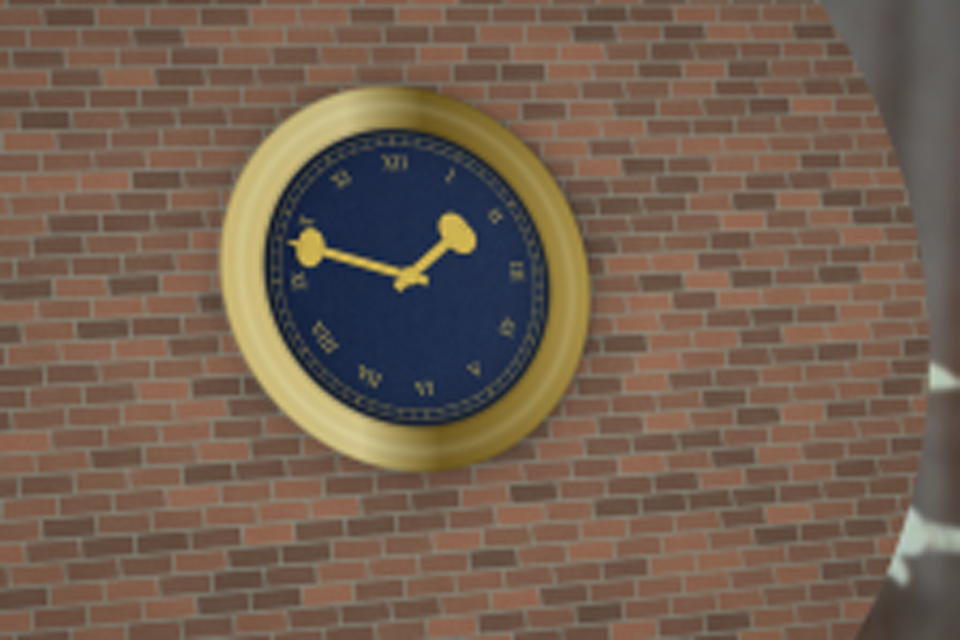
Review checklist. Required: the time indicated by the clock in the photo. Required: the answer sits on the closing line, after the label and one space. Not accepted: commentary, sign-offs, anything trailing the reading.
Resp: 1:48
